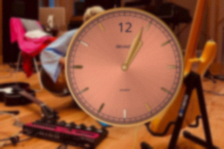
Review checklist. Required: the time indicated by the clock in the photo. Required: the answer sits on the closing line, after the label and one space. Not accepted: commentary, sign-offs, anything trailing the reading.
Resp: 1:04
